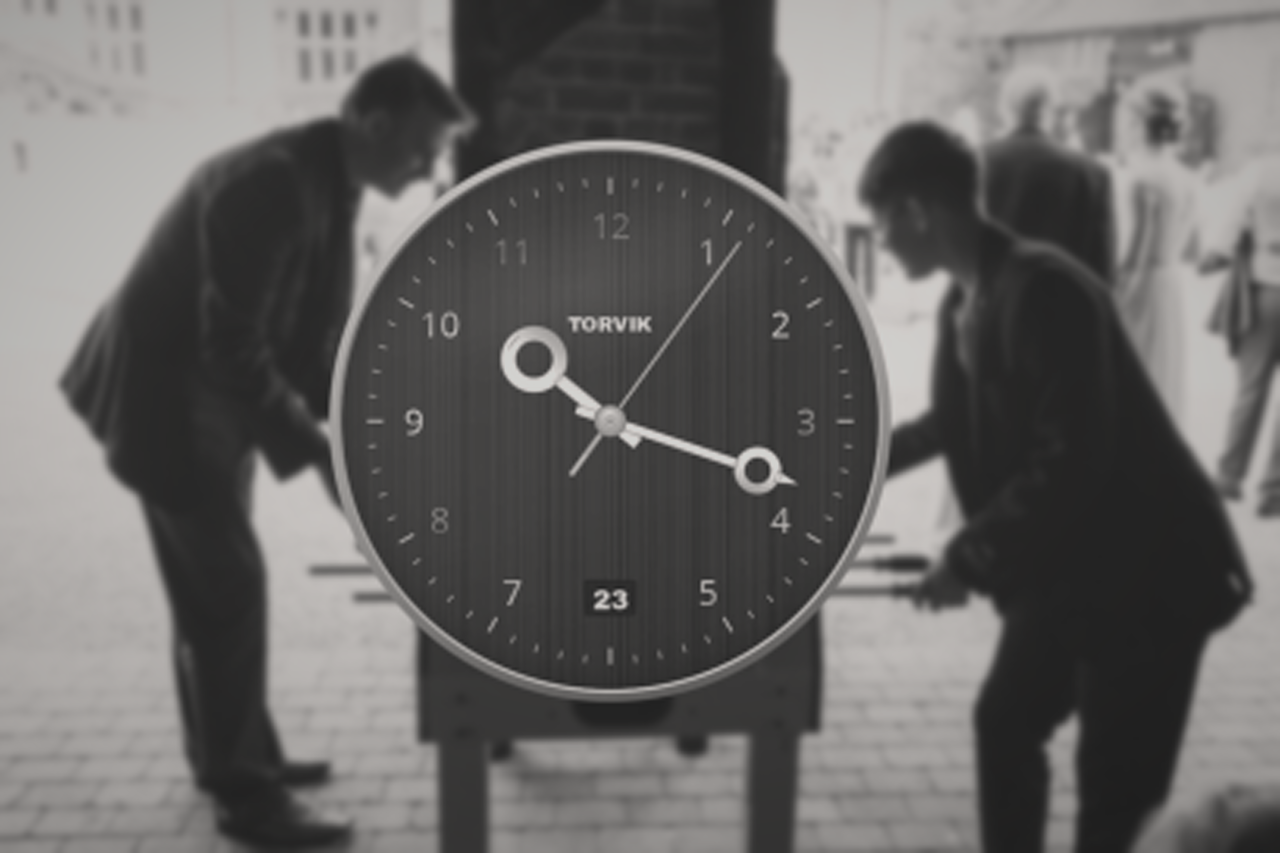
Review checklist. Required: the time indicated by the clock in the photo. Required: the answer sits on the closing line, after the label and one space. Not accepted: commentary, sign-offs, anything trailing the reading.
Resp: 10:18:06
